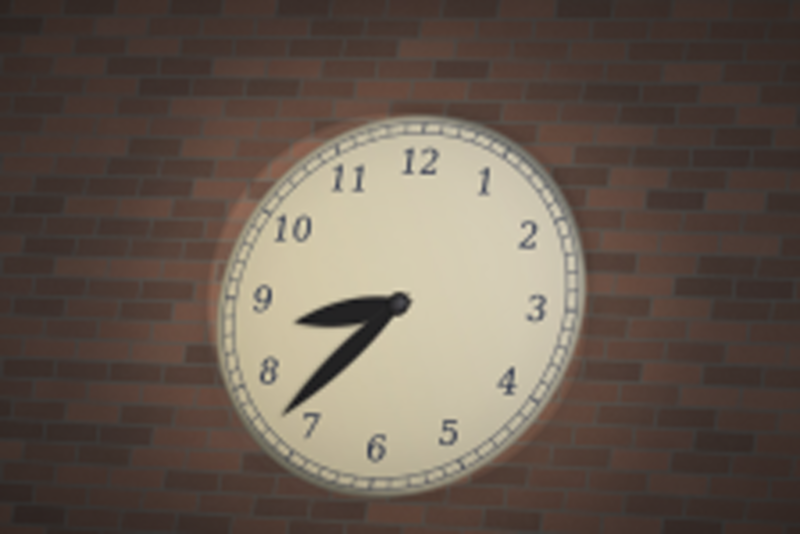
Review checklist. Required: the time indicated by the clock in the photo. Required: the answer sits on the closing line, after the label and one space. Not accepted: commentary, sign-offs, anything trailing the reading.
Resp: 8:37
